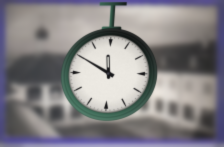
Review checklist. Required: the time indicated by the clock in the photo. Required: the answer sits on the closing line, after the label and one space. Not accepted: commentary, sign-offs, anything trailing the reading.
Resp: 11:50
